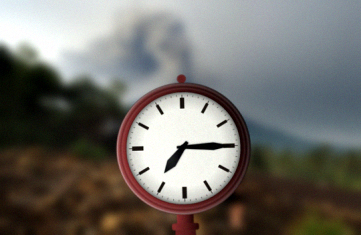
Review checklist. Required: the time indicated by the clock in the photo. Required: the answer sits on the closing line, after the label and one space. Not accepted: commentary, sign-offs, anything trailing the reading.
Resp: 7:15
